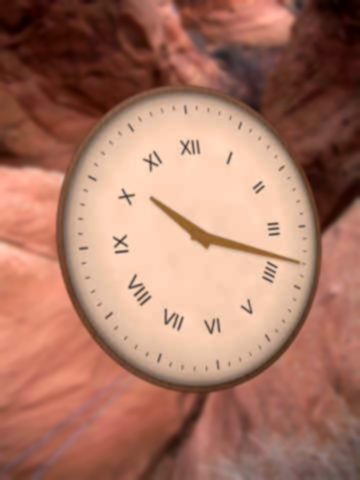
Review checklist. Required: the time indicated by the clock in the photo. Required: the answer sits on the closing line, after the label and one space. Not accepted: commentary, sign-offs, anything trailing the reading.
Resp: 10:18
